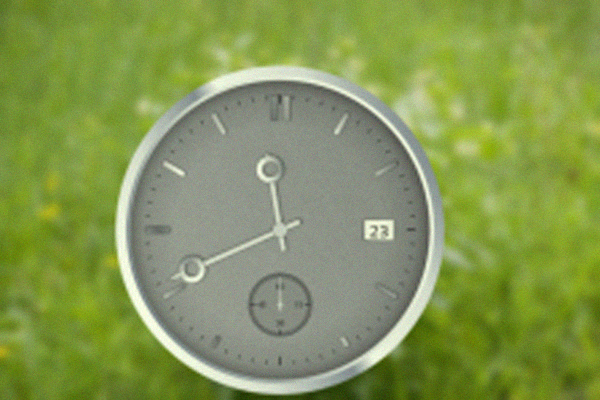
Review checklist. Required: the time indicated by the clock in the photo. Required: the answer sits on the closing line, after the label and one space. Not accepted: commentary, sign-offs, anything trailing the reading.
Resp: 11:41
